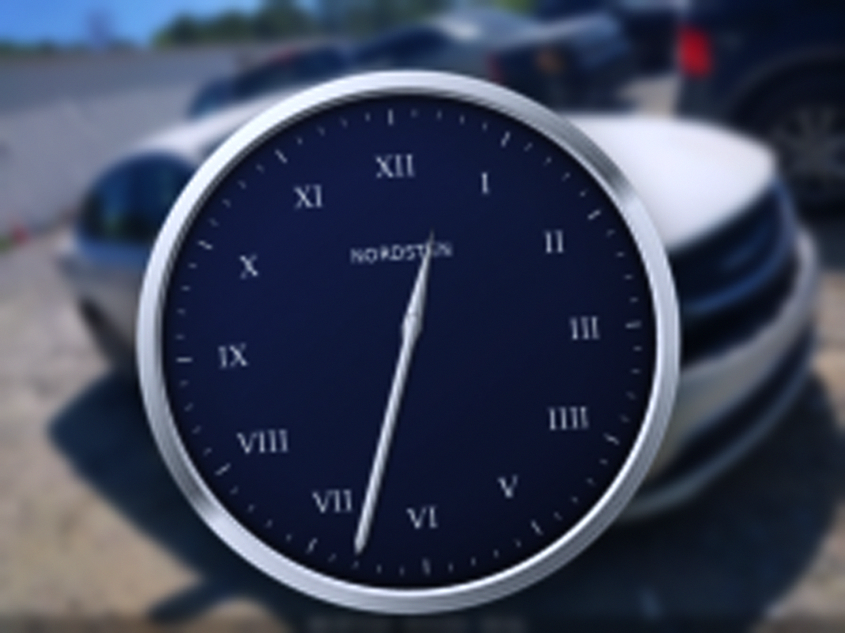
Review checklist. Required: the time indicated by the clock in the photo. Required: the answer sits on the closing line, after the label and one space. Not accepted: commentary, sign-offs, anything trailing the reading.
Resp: 12:33
